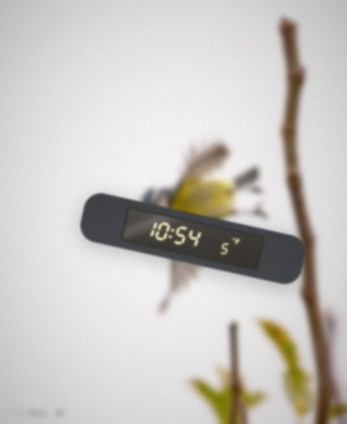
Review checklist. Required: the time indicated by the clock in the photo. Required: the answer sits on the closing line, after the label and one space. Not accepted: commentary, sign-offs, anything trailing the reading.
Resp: 10:54
